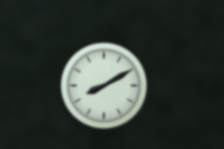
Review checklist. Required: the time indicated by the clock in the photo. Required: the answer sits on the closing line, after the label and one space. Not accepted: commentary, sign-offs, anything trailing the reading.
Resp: 8:10
